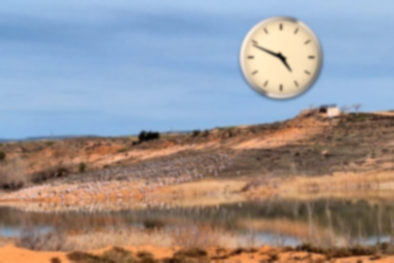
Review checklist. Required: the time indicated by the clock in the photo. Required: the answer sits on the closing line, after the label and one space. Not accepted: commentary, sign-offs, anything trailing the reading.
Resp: 4:49
